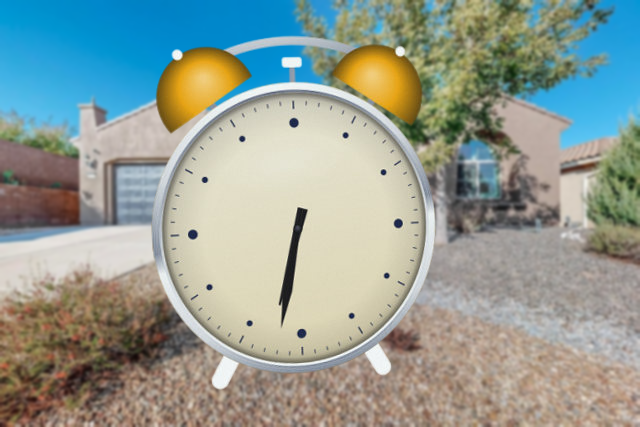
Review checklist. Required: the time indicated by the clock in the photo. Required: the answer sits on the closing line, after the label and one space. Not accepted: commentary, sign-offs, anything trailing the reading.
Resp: 6:32
